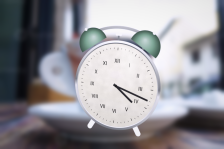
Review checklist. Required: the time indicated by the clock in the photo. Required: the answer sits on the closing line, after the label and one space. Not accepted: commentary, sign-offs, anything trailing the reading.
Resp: 4:18
